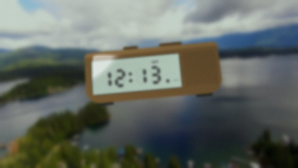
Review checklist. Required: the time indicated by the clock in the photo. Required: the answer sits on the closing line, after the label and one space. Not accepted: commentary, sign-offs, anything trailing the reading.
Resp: 12:13
